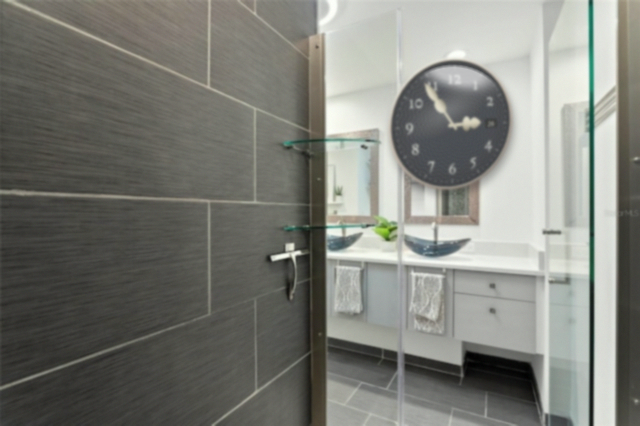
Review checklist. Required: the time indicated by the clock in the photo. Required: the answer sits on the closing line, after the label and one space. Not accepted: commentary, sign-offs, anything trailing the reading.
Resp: 2:54
